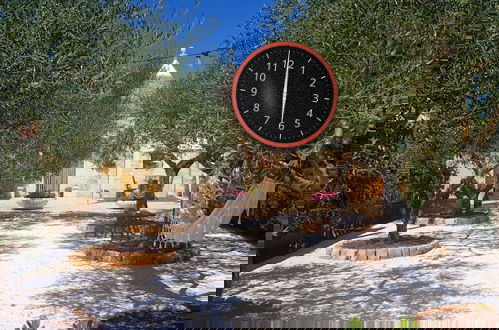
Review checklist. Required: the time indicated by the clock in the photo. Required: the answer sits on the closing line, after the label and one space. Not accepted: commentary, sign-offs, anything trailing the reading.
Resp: 6:00
